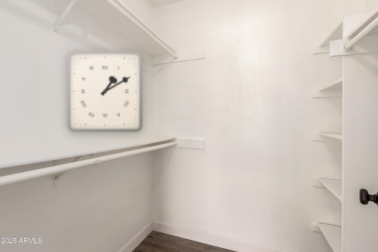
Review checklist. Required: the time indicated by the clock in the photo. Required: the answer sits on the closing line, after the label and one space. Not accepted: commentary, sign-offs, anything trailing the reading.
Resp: 1:10
